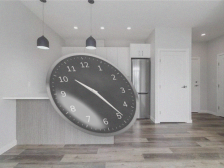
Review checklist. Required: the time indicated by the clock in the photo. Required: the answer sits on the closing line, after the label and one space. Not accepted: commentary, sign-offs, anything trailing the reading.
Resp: 10:24
